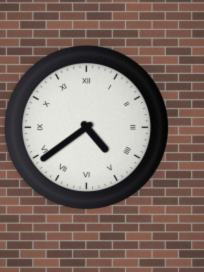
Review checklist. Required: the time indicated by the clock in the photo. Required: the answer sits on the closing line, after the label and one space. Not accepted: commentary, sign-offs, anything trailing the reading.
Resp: 4:39
